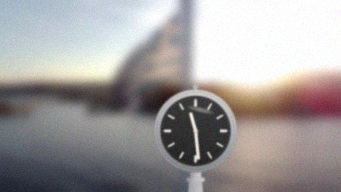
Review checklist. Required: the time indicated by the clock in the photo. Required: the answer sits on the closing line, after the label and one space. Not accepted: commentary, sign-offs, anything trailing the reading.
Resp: 11:29
